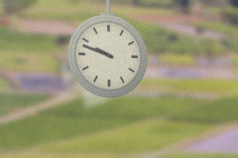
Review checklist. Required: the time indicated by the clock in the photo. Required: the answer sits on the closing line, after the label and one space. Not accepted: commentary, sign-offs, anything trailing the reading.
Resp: 9:48
